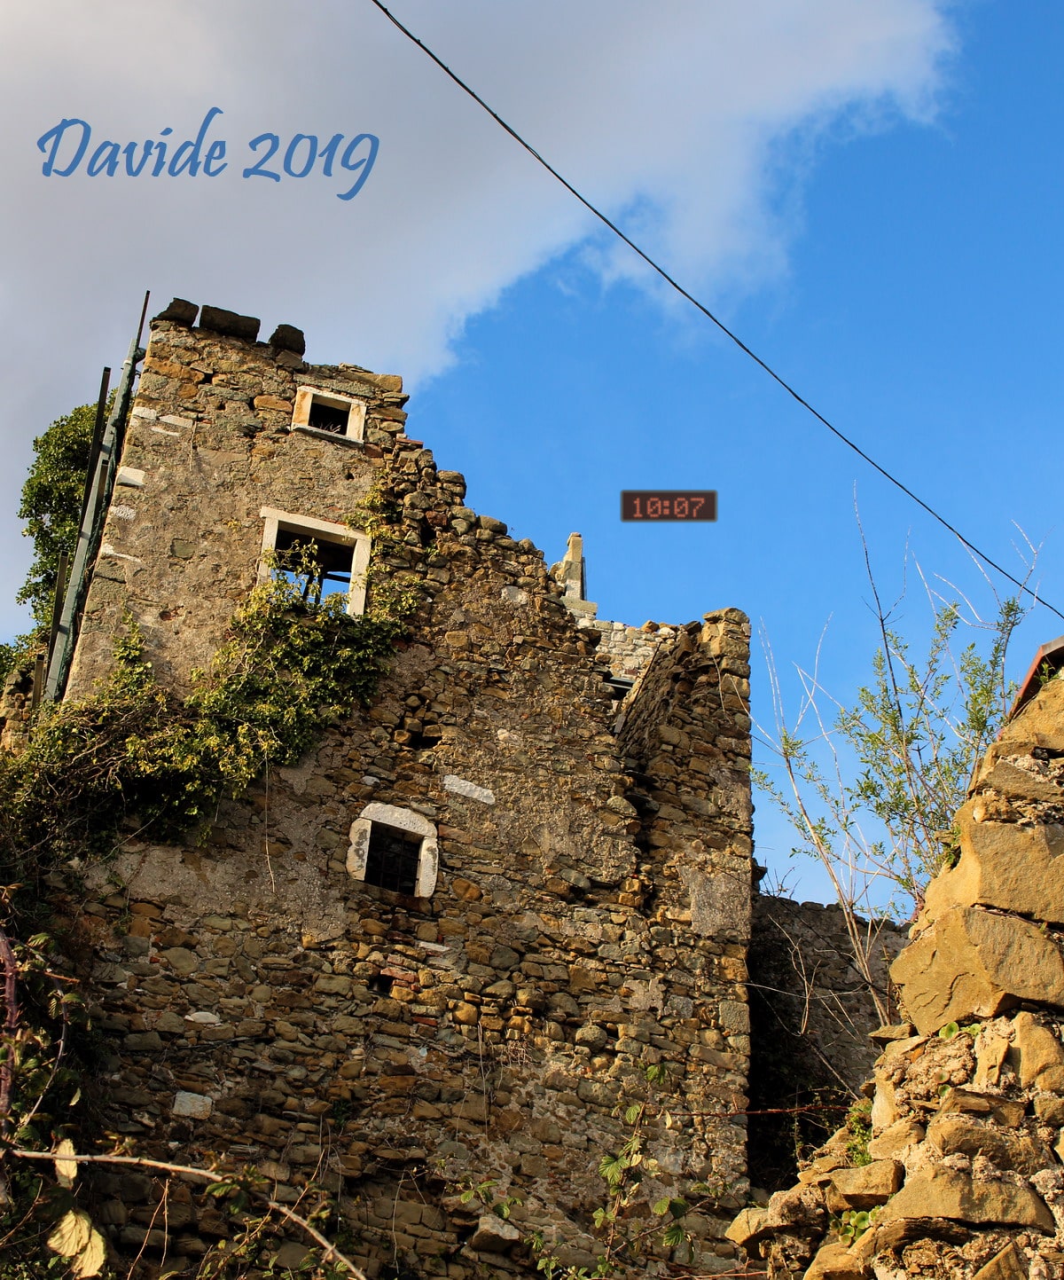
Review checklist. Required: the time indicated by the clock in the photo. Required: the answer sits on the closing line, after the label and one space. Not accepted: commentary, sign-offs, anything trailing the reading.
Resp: 10:07
